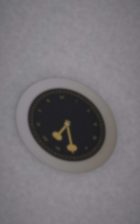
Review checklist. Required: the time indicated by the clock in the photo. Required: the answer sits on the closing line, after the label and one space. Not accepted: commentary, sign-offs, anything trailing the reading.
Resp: 7:30
